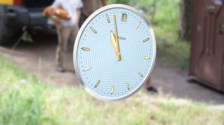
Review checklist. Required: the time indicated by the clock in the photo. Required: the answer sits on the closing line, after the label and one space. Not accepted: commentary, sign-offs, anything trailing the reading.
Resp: 10:57
